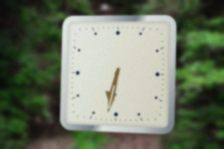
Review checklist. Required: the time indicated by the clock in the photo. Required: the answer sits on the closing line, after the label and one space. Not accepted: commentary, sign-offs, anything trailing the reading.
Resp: 6:32
